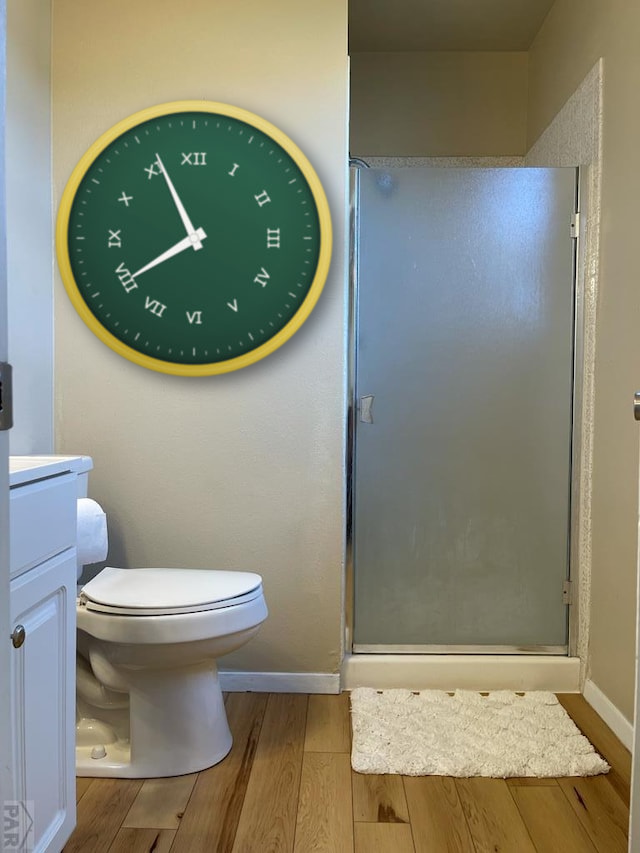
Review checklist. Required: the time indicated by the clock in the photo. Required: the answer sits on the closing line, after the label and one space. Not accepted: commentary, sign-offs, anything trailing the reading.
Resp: 7:56
